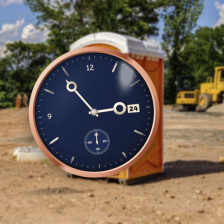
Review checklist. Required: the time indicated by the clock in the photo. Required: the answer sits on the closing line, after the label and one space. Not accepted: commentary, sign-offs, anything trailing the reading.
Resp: 2:54
